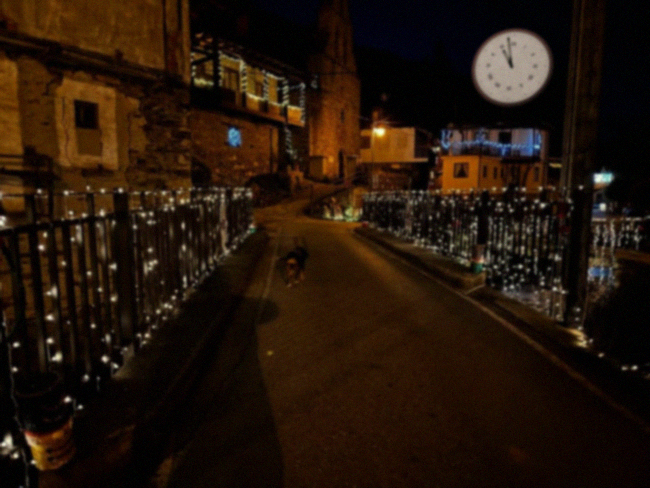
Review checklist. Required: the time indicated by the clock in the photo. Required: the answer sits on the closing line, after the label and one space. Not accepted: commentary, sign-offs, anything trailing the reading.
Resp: 10:58
